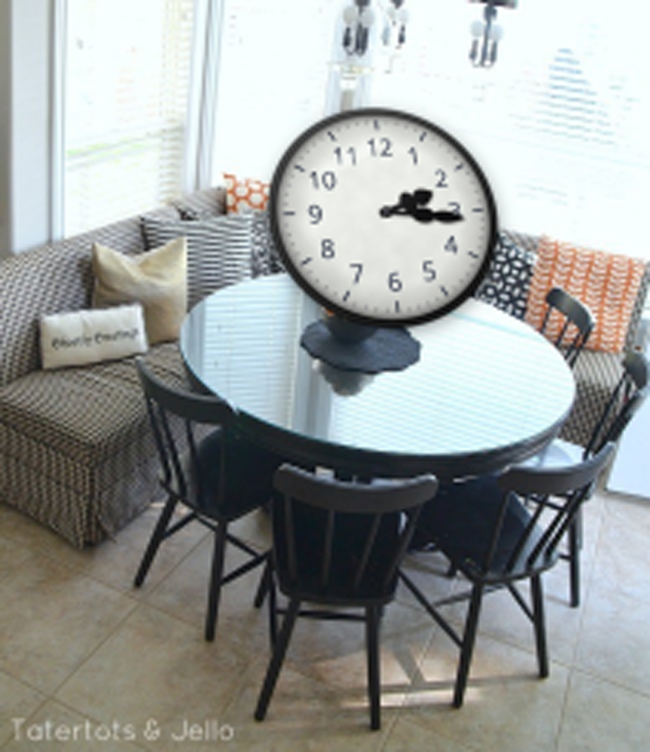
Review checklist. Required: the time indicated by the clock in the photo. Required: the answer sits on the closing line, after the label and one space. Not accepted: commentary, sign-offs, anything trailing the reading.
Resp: 2:16
